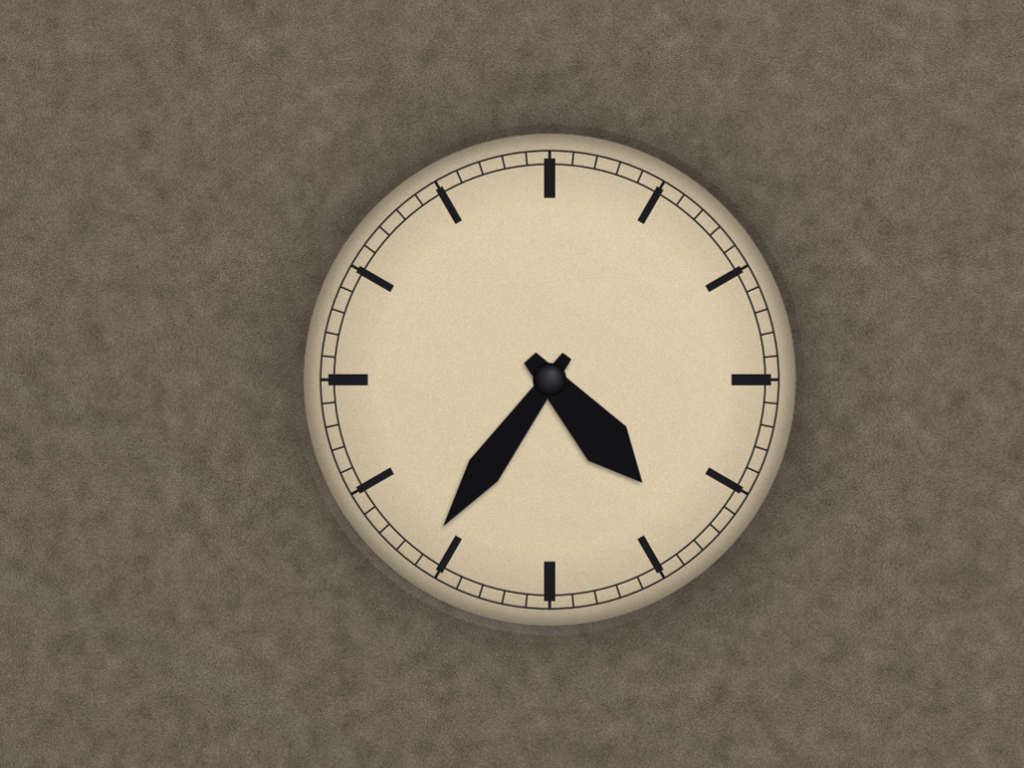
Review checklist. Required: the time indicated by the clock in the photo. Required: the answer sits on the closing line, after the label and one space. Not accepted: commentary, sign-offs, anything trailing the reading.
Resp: 4:36
